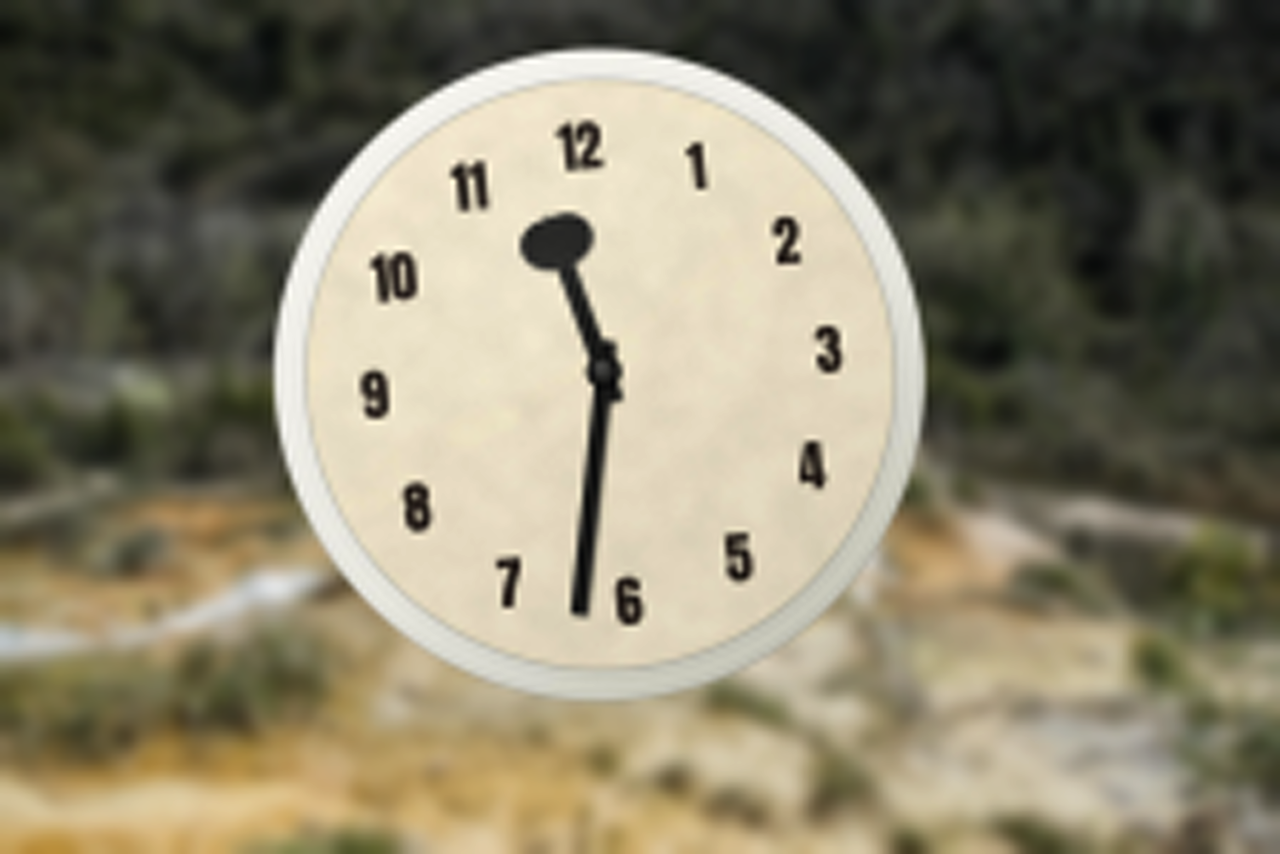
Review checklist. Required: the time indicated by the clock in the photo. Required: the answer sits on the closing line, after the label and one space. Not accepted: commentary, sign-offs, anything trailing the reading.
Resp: 11:32
